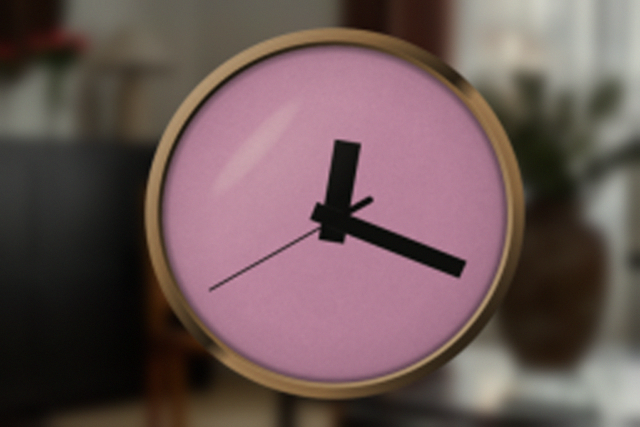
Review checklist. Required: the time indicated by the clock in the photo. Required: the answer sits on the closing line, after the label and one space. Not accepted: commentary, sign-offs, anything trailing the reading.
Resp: 12:18:40
